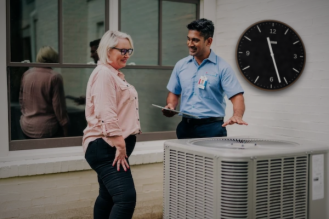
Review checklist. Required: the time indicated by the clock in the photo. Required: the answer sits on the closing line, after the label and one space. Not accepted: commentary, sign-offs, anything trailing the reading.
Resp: 11:27
